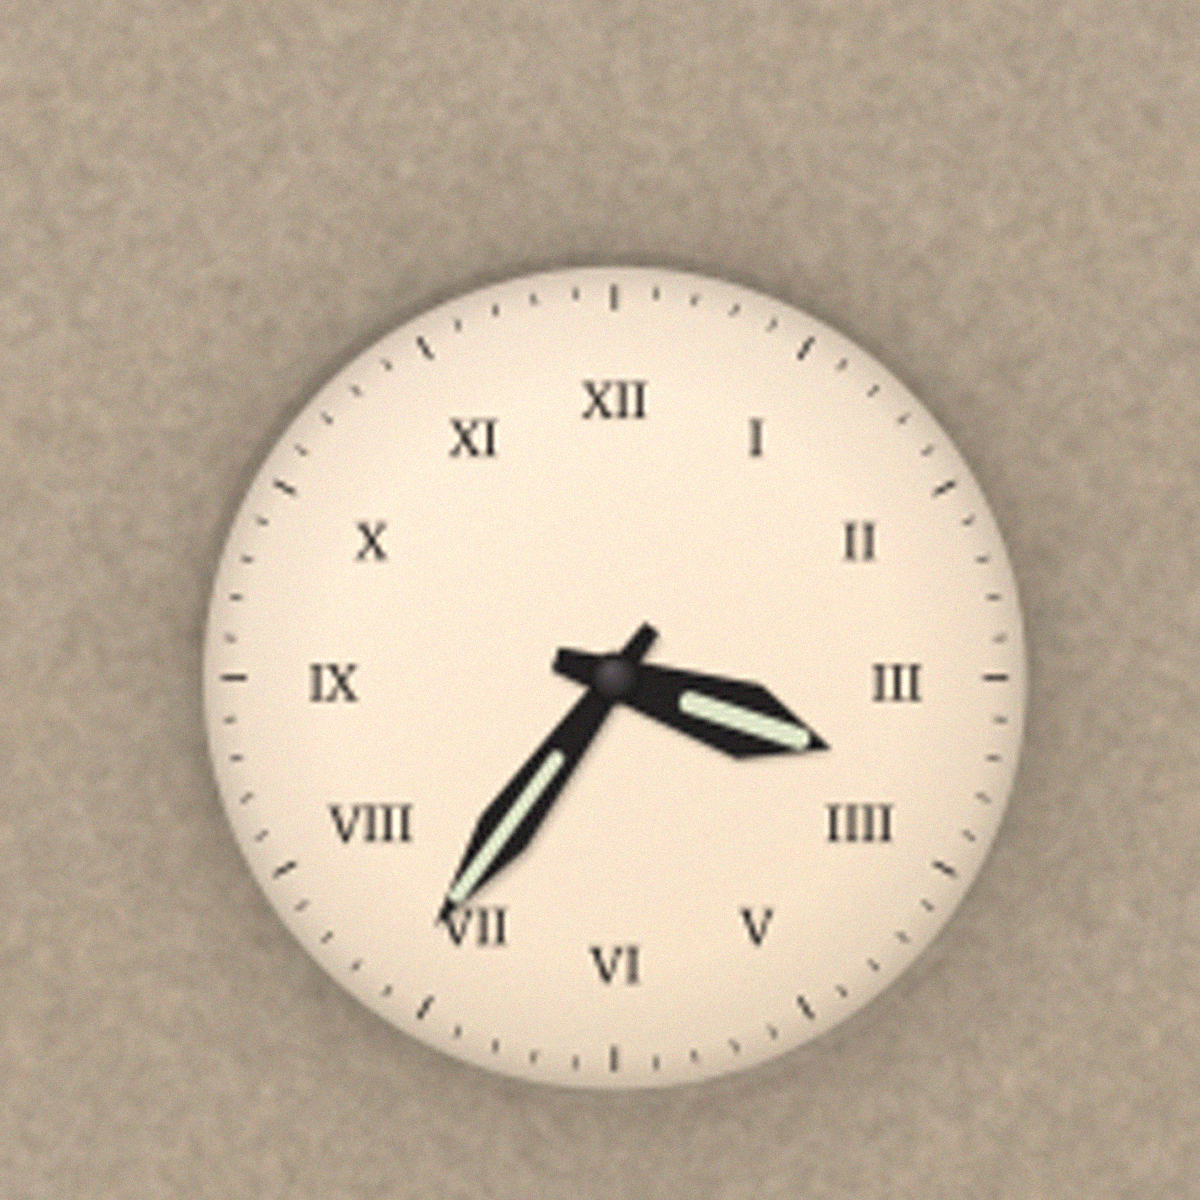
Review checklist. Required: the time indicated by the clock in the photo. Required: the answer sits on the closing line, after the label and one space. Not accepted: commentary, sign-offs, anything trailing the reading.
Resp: 3:36
